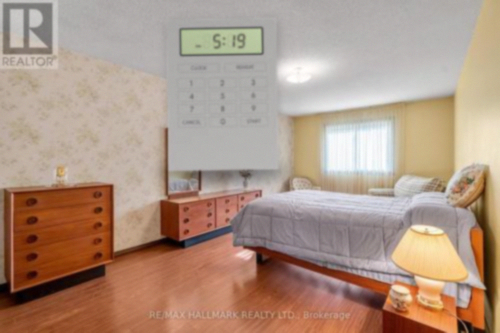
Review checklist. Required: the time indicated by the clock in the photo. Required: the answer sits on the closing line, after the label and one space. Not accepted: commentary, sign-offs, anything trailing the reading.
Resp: 5:19
